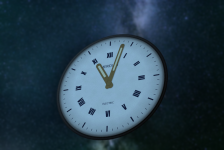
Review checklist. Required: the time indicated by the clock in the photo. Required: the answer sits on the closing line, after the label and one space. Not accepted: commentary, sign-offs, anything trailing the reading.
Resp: 11:03
